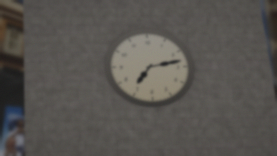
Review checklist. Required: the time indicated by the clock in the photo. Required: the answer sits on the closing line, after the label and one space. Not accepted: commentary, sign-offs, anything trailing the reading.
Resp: 7:13
